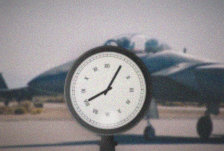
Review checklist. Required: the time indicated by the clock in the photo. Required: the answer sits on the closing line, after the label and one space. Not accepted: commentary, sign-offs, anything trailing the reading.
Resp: 8:05
